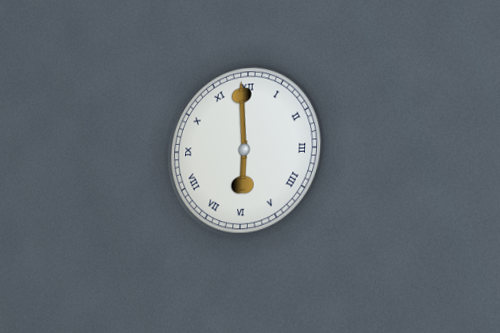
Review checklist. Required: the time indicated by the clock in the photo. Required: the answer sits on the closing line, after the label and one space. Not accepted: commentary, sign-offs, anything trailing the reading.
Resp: 5:59
